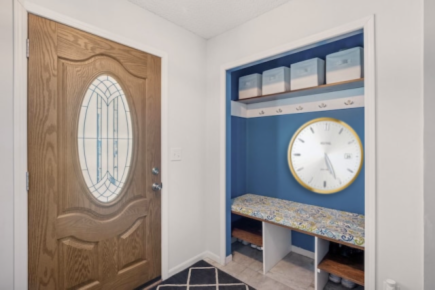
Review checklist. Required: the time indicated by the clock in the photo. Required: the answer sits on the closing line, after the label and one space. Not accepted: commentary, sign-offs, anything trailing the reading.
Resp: 5:26
